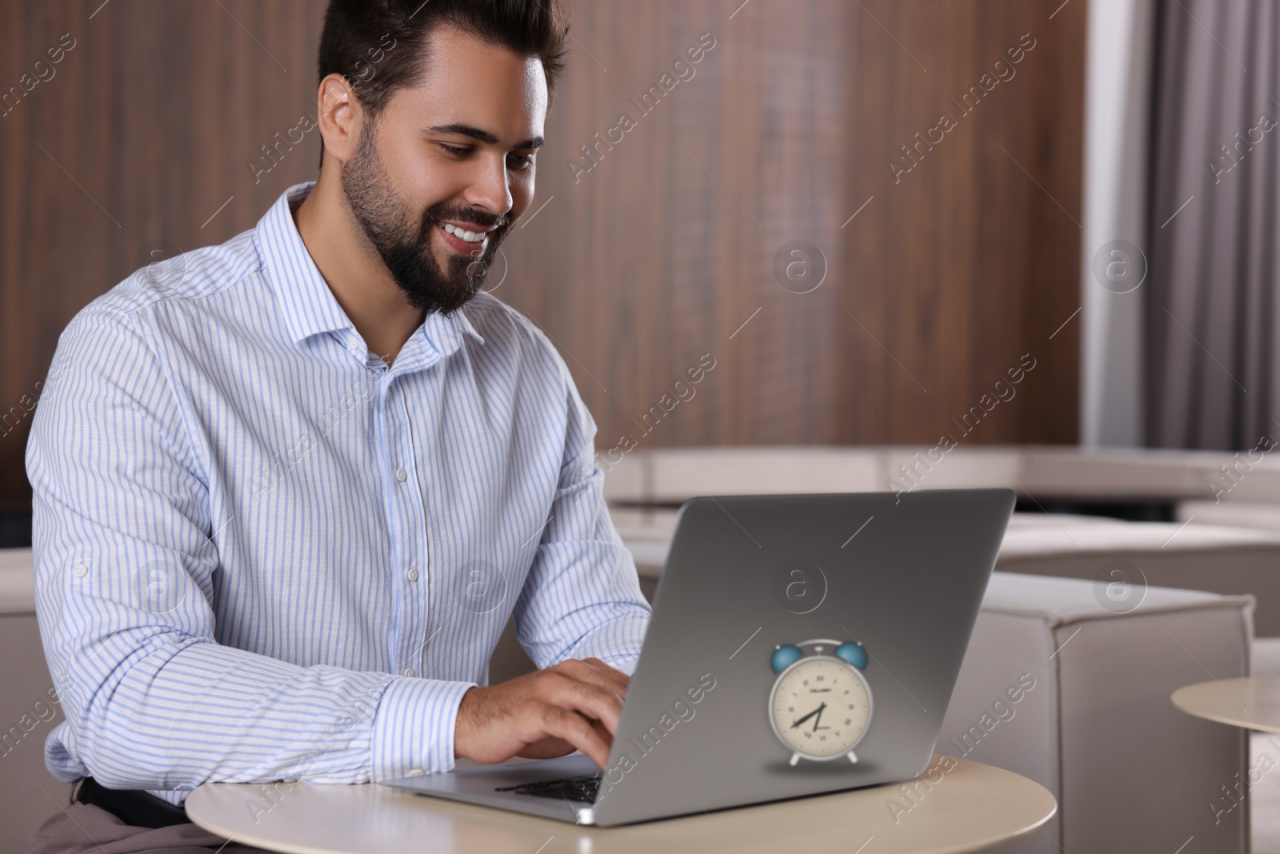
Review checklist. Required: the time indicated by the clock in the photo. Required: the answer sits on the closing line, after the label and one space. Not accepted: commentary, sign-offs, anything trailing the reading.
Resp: 6:40
